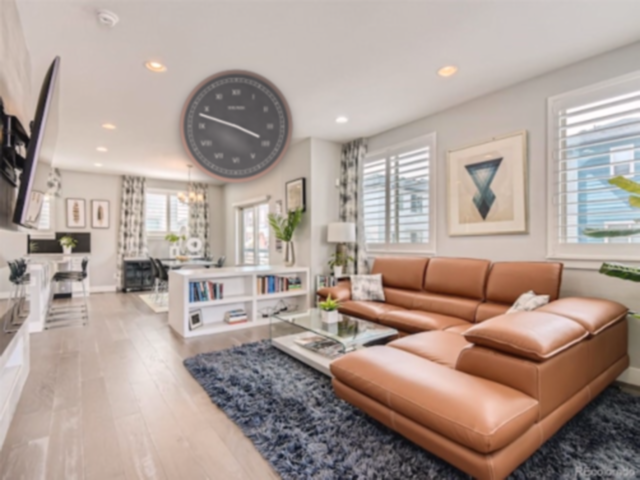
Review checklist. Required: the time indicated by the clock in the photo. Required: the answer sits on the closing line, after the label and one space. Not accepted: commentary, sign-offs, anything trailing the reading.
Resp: 3:48
